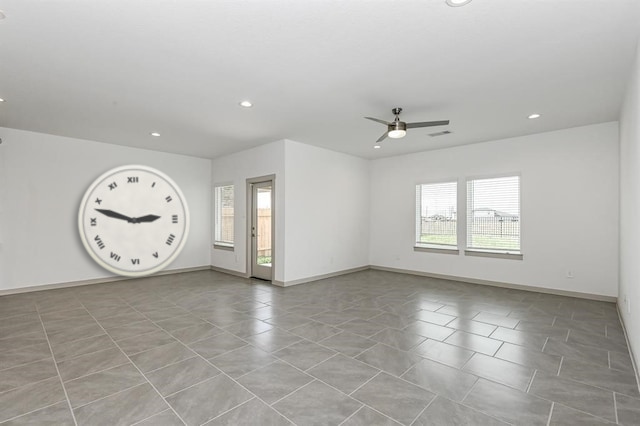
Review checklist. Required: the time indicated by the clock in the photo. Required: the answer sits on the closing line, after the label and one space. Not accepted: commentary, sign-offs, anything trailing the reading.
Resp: 2:48
